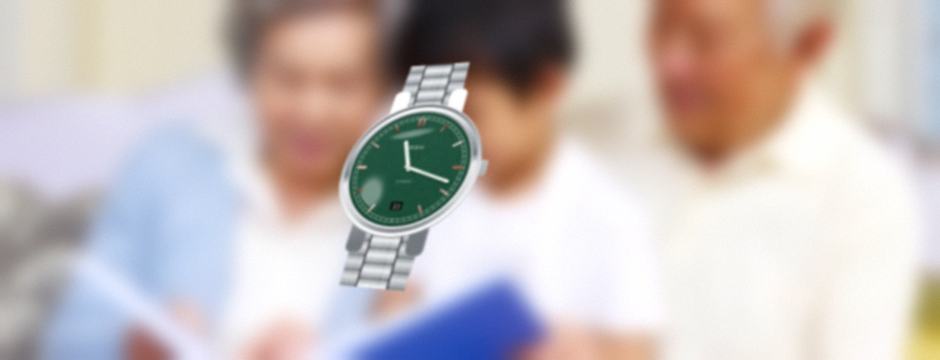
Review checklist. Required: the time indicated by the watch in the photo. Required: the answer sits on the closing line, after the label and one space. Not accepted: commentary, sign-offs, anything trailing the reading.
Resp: 11:18
